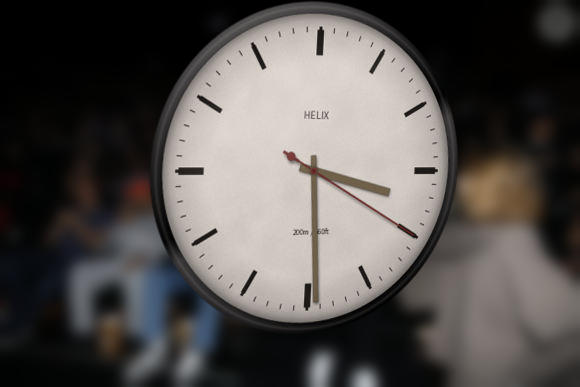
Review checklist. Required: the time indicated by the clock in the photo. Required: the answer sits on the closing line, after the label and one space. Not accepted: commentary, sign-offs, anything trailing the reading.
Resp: 3:29:20
